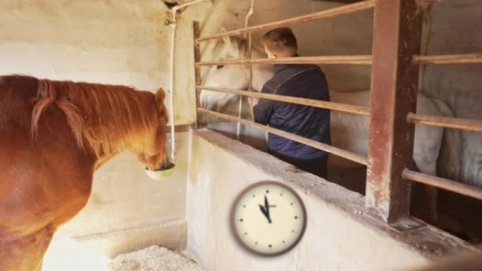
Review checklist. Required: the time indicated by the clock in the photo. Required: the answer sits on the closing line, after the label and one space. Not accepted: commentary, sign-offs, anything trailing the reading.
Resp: 10:59
